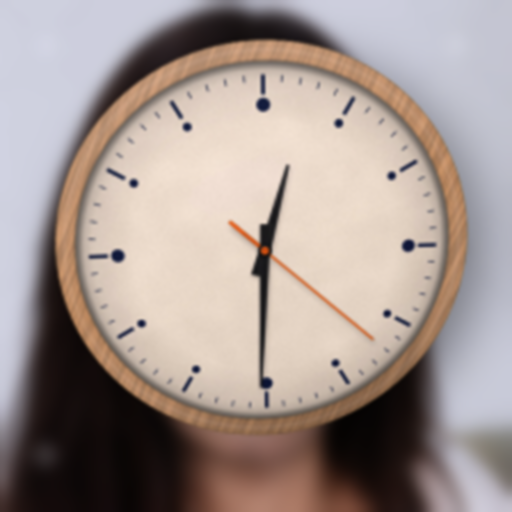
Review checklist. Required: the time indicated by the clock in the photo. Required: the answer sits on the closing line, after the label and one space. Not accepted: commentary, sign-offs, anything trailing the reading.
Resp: 12:30:22
